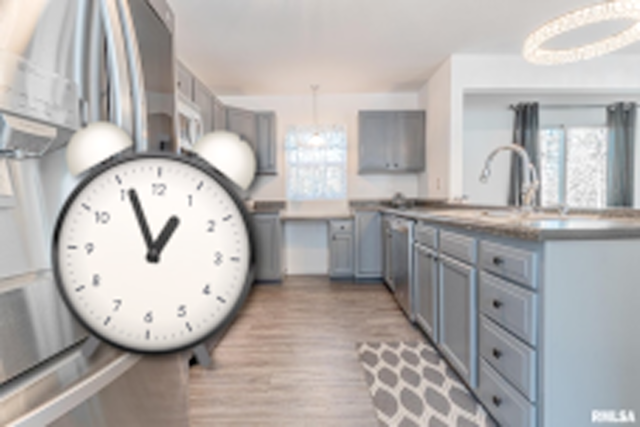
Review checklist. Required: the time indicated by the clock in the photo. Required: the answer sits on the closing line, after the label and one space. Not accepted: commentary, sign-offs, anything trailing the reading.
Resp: 12:56
